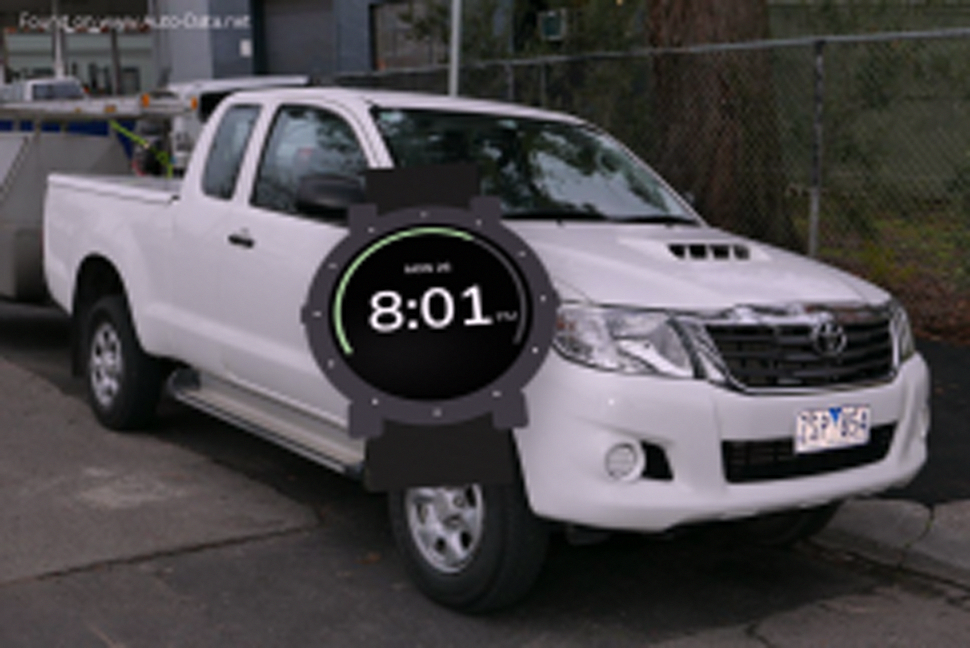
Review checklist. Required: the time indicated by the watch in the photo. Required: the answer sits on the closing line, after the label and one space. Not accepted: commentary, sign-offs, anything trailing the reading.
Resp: 8:01
